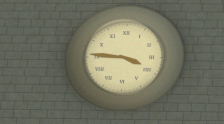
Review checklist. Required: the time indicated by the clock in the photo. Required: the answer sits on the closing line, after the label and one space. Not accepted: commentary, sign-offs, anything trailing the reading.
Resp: 3:46
